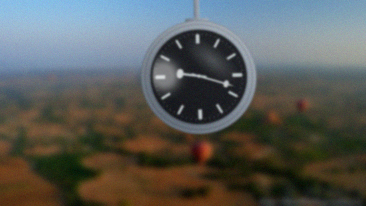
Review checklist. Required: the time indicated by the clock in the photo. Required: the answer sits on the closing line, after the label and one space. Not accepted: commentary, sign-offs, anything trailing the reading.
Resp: 9:18
